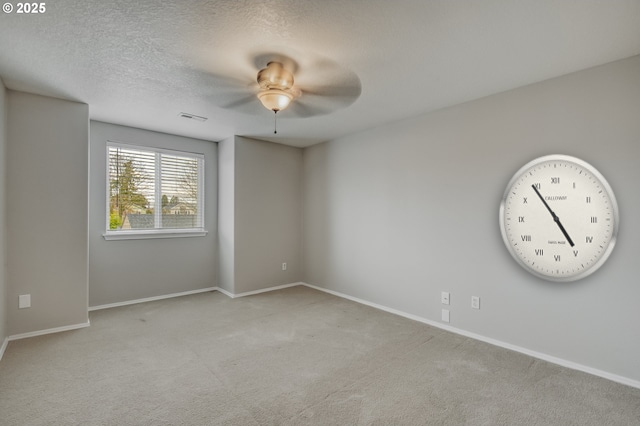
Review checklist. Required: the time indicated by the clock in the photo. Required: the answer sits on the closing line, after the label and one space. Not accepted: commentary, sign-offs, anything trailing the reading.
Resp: 4:54
